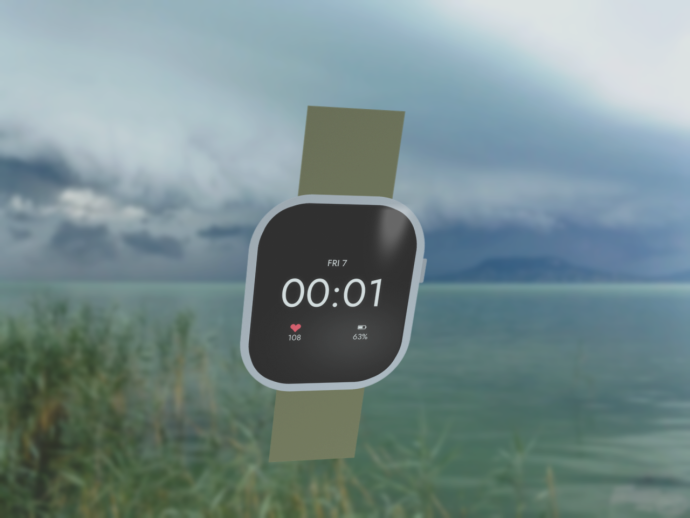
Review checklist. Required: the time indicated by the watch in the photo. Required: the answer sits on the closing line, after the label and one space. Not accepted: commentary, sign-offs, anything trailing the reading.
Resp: 0:01
